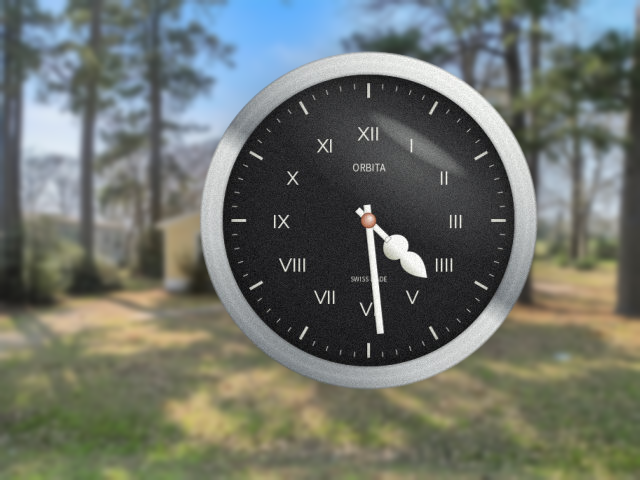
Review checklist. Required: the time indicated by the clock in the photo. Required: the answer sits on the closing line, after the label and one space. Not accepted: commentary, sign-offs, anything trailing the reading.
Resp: 4:29
